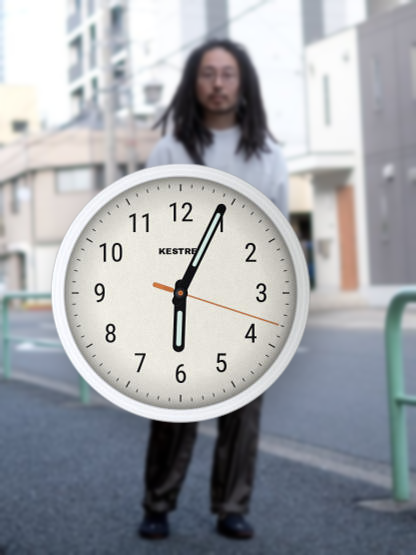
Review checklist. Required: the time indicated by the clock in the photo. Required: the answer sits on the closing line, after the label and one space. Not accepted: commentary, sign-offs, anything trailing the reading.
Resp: 6:04:18
